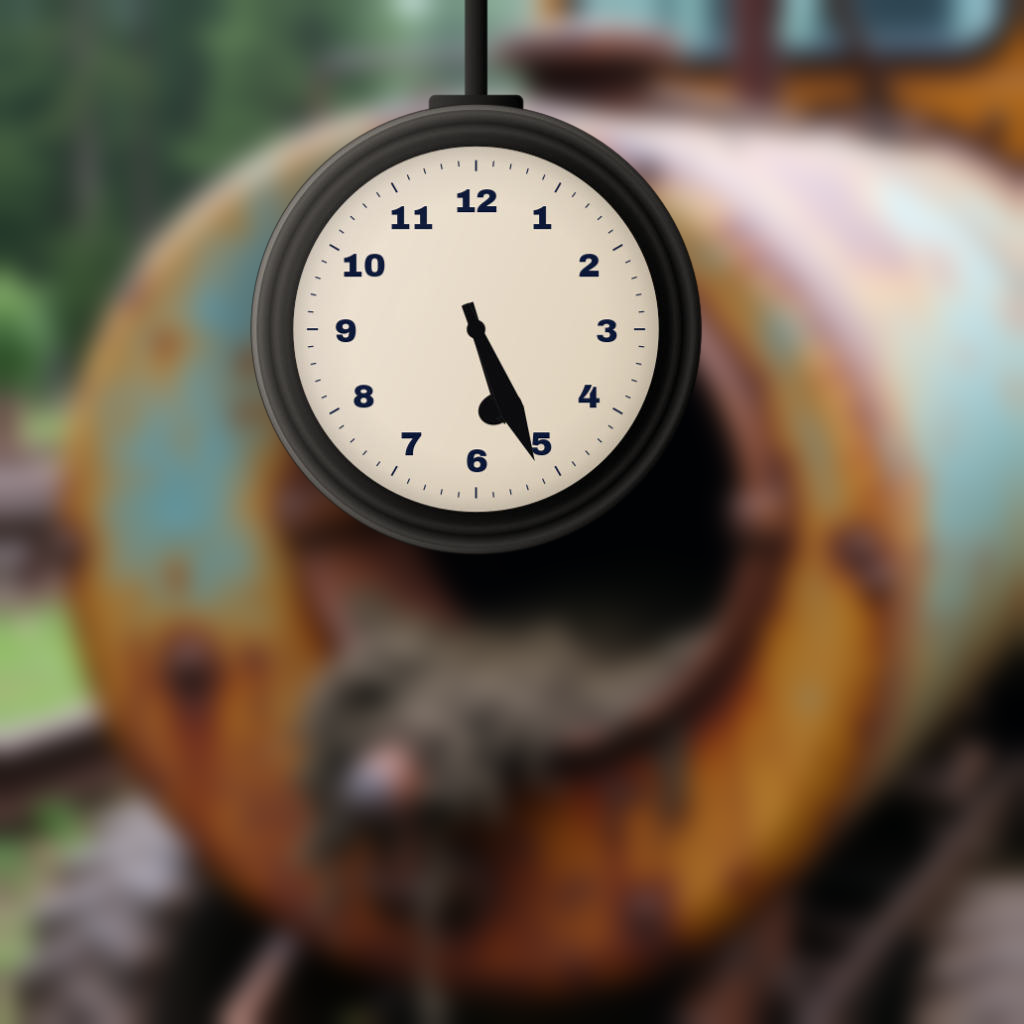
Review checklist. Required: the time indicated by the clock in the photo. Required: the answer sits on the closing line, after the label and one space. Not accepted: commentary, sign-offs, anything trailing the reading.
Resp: 5:26
